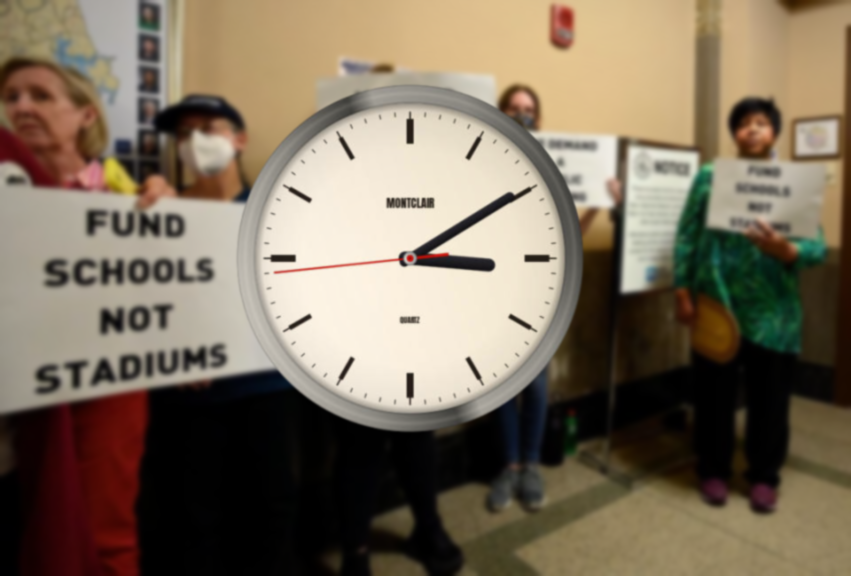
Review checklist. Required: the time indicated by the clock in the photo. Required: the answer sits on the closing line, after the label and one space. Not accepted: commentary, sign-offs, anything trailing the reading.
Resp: 3:09:44
